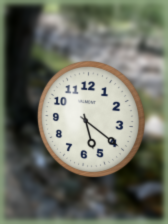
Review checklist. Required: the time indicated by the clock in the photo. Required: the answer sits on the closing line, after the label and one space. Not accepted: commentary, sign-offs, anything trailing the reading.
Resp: 5:20
